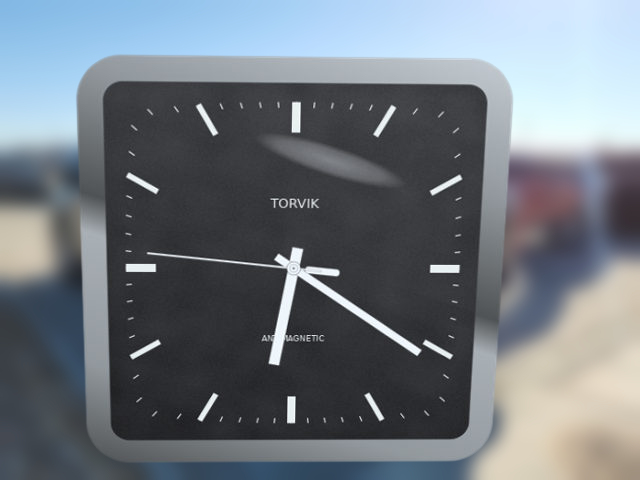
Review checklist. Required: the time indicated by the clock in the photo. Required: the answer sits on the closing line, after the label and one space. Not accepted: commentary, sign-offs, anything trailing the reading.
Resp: 6:20:46
